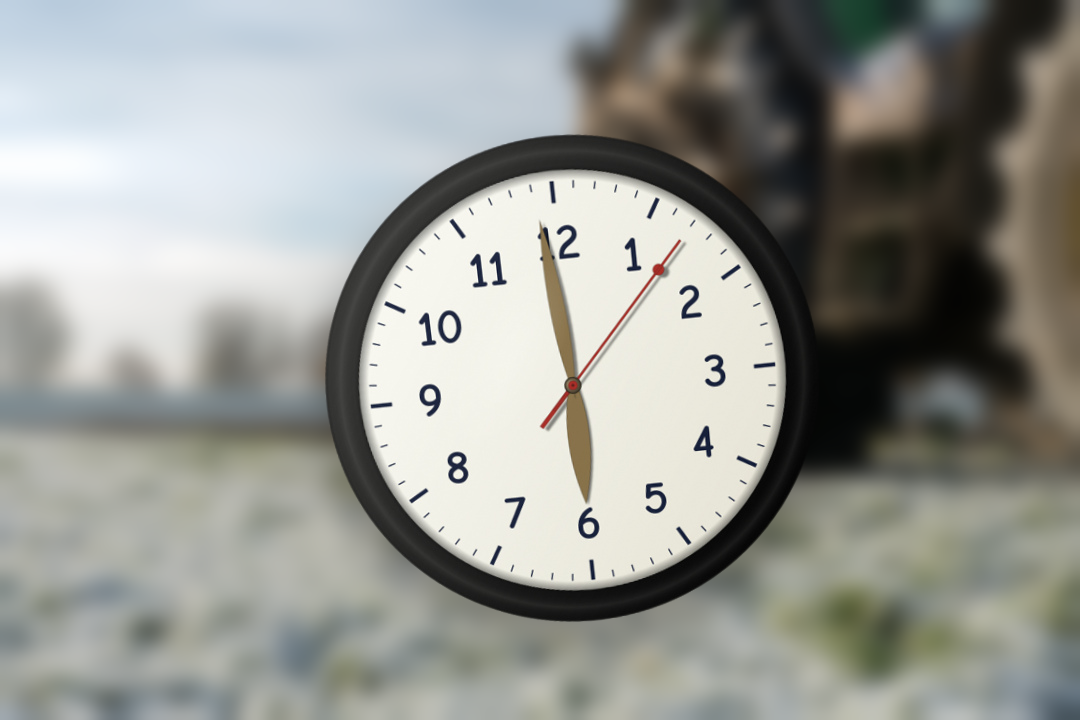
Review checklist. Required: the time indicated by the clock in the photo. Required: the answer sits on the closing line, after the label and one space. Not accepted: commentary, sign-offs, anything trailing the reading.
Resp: 5:59:07
